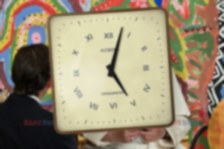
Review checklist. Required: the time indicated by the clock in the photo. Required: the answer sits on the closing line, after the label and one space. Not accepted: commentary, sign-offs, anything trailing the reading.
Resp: 5:03
